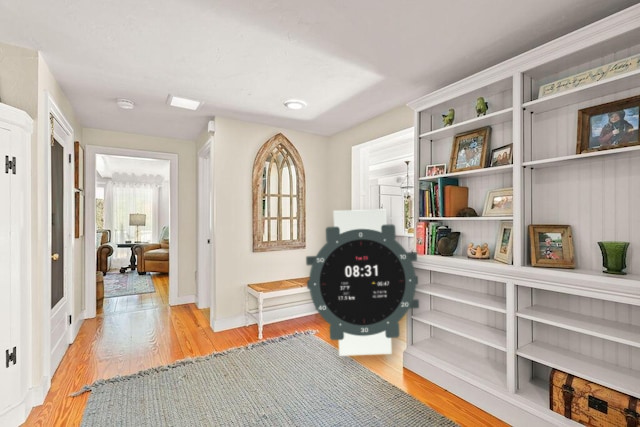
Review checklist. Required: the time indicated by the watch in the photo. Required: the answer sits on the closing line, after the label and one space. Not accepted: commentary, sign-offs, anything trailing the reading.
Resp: 8:31
